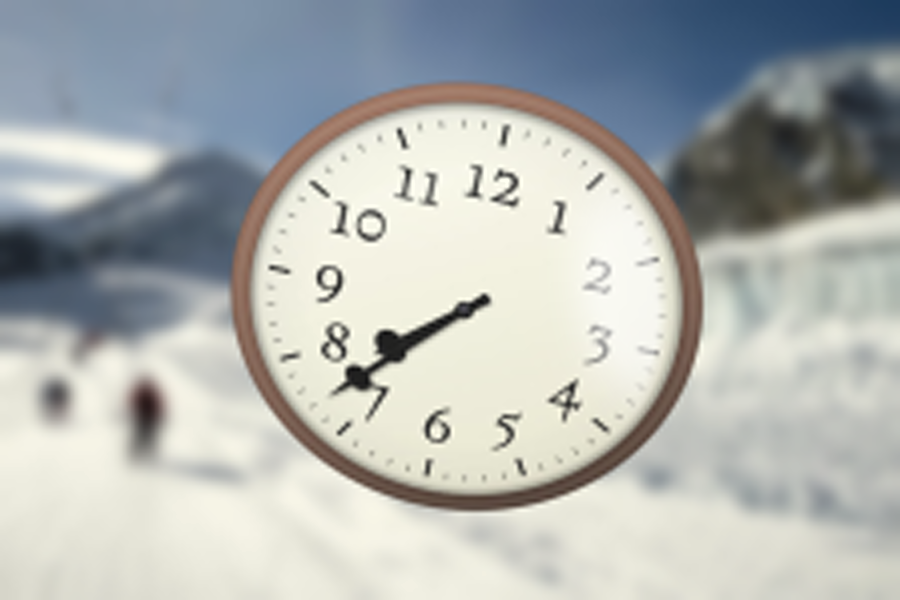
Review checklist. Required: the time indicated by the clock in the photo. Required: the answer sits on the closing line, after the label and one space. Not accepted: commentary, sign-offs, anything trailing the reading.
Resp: 7:37
